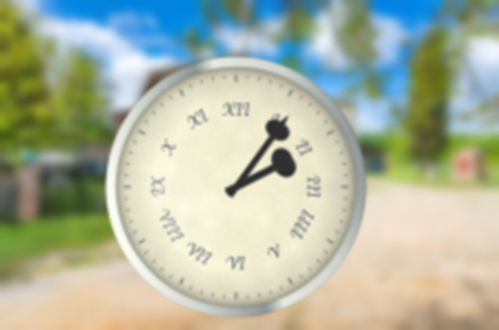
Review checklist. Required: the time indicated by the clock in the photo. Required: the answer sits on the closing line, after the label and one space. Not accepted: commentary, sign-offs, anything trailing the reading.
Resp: 2:06
